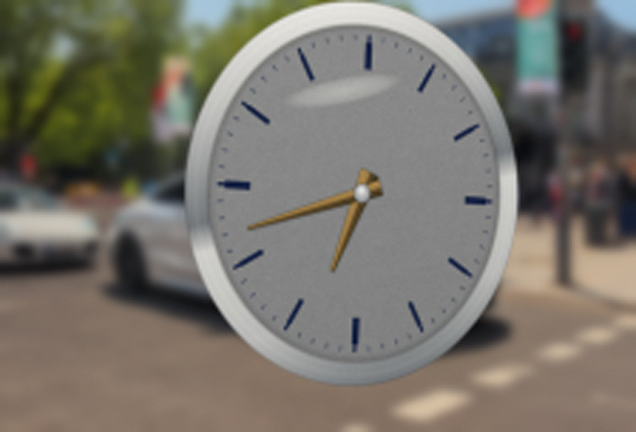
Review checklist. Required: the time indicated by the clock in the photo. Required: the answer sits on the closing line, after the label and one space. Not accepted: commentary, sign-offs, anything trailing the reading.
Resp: 6:42
